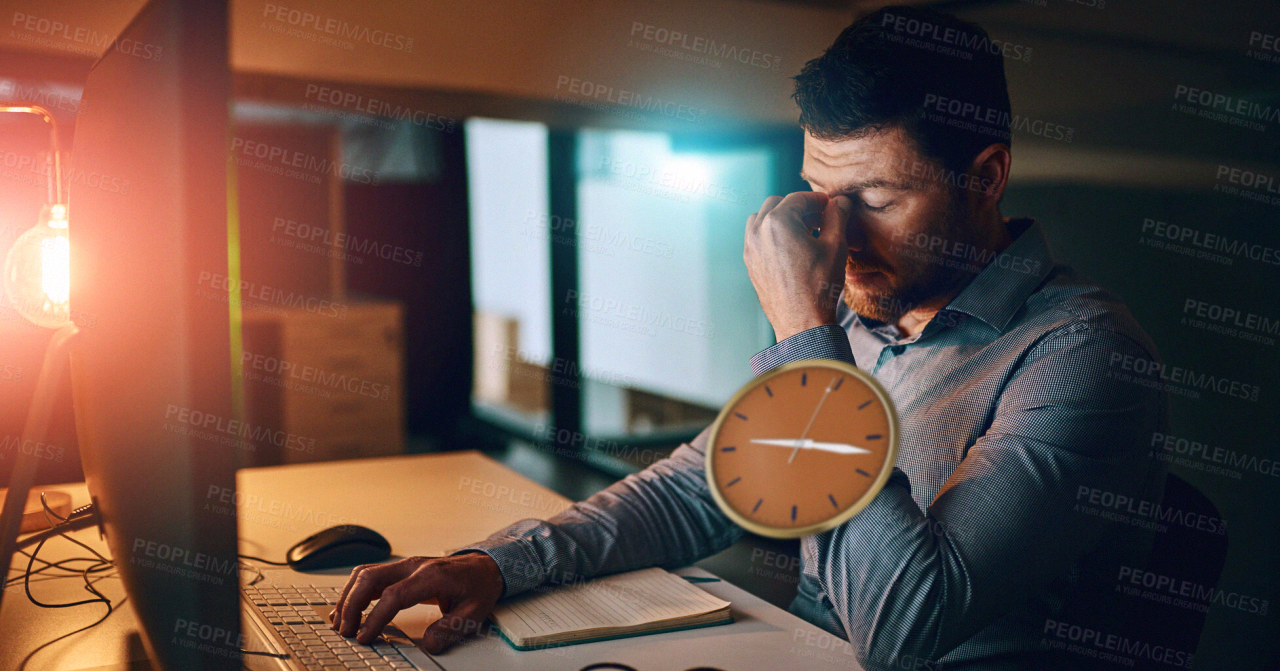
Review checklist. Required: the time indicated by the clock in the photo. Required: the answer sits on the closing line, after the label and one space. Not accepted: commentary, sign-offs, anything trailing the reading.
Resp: 9:17:04
